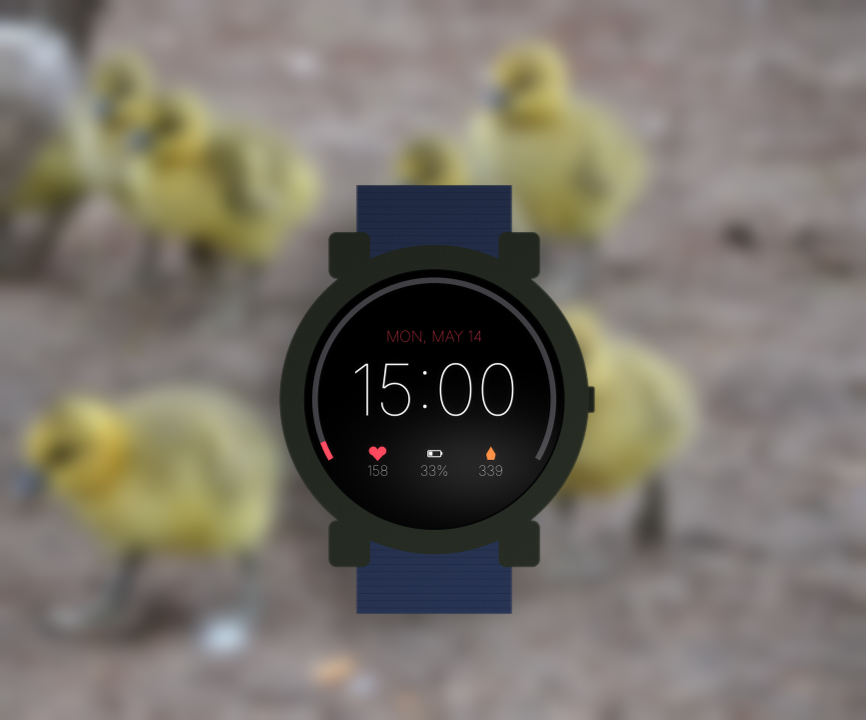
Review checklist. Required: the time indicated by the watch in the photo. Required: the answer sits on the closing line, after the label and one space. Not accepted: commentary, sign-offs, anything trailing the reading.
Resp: 15:00
